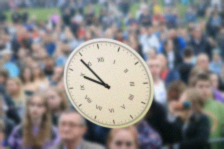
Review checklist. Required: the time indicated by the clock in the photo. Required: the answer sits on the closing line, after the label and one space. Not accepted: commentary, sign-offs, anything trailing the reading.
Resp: 9:54
